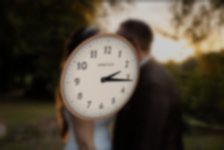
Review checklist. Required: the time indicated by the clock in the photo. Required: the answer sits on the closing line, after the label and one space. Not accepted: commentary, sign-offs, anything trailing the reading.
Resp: 2:16
